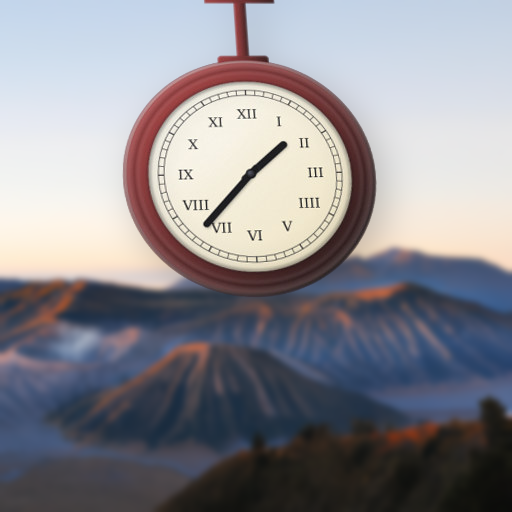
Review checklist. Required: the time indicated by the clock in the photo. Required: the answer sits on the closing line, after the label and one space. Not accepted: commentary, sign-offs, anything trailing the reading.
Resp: 1:37
